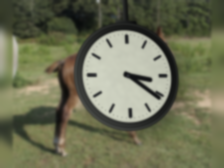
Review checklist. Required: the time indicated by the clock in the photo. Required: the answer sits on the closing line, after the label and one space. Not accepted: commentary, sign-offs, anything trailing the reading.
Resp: 3:21
